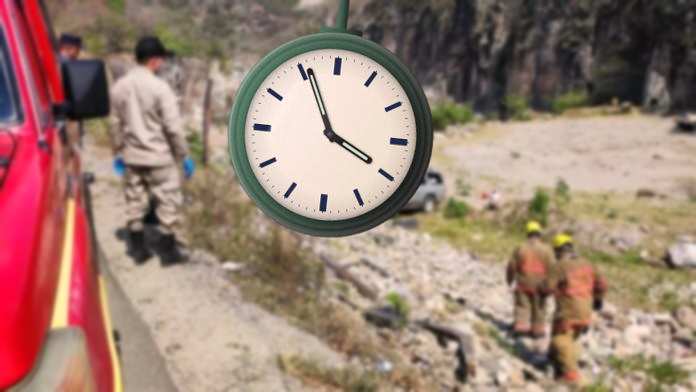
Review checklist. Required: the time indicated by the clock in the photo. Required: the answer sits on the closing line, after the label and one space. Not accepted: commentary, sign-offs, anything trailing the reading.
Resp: 3:56
